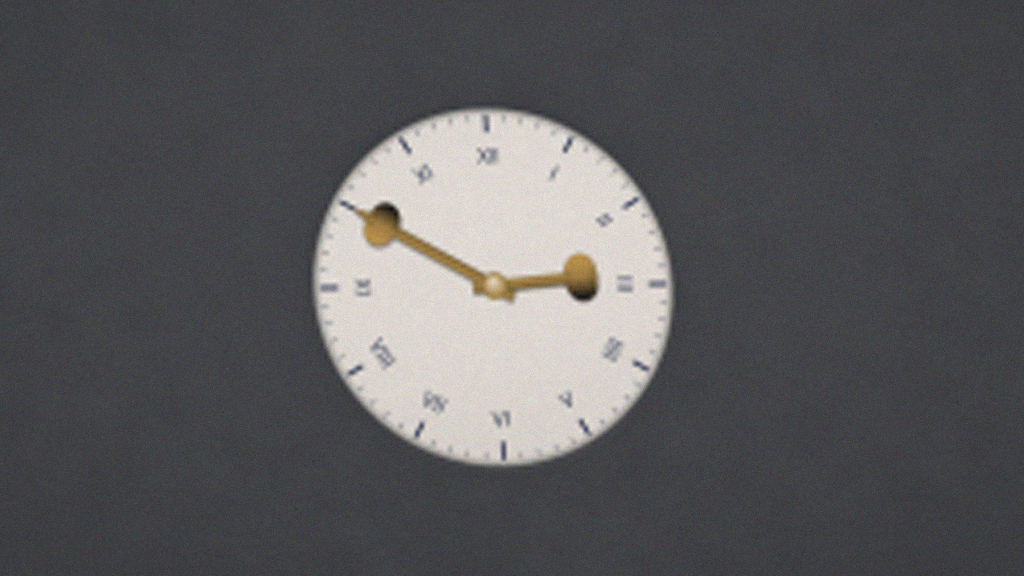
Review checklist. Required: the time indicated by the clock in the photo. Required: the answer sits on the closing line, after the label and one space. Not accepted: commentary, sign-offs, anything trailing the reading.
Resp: 2:50
